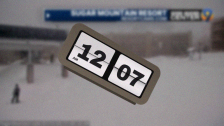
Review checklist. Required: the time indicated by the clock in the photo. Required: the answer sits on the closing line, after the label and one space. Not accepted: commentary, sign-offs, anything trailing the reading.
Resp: 12:07
